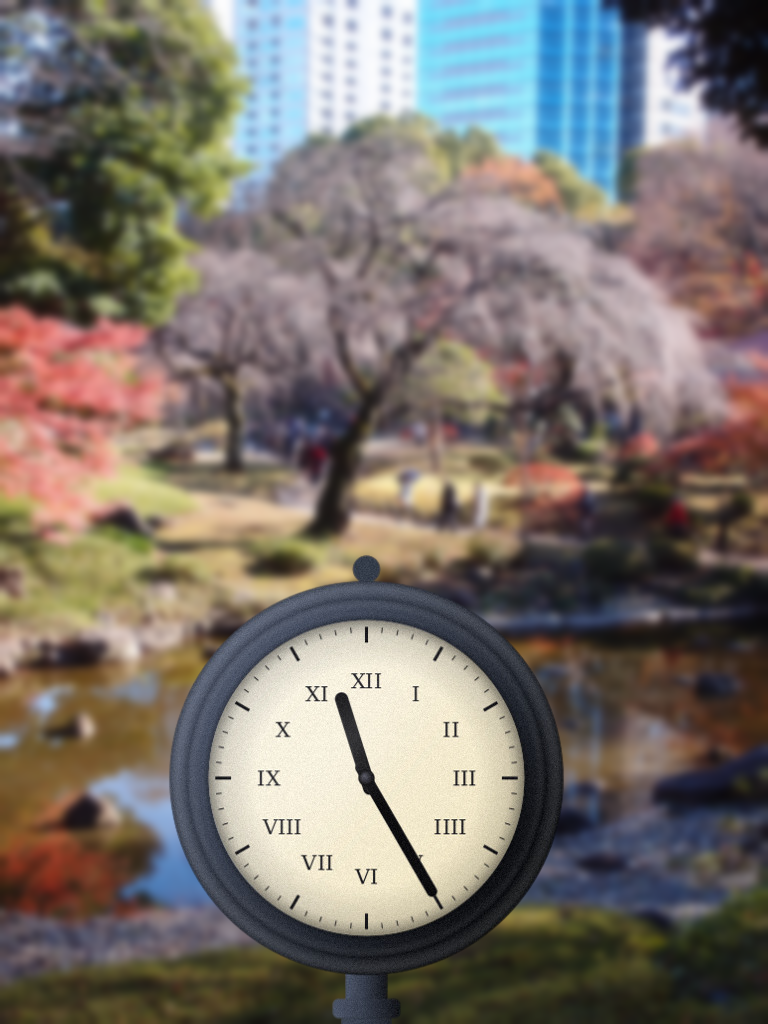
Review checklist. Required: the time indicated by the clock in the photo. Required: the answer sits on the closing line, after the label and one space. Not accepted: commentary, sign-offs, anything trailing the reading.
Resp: 11:25
